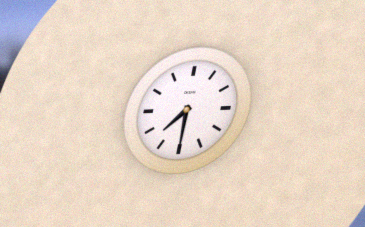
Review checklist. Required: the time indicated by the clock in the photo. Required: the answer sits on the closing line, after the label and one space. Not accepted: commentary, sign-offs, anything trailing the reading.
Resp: 7:30
